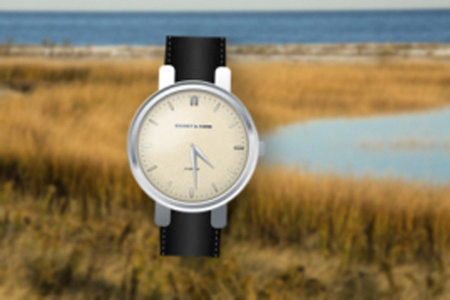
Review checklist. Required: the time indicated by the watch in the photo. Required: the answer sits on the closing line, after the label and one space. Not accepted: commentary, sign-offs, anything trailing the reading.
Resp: 4:29
